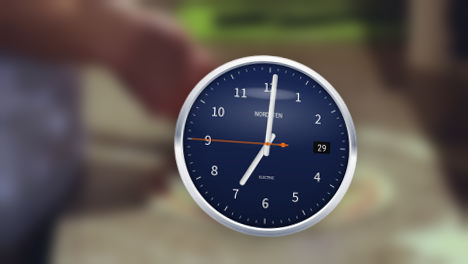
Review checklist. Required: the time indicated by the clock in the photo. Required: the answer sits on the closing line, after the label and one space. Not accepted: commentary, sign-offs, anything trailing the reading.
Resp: 7:00:45
